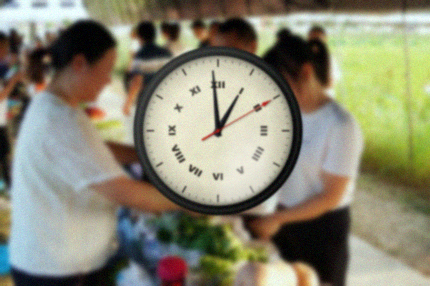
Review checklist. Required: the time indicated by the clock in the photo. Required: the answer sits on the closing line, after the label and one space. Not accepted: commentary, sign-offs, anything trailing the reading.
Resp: 12:59:10
